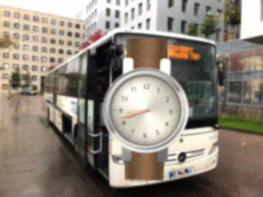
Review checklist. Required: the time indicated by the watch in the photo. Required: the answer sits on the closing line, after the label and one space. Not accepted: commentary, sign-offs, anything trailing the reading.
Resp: 8:42
